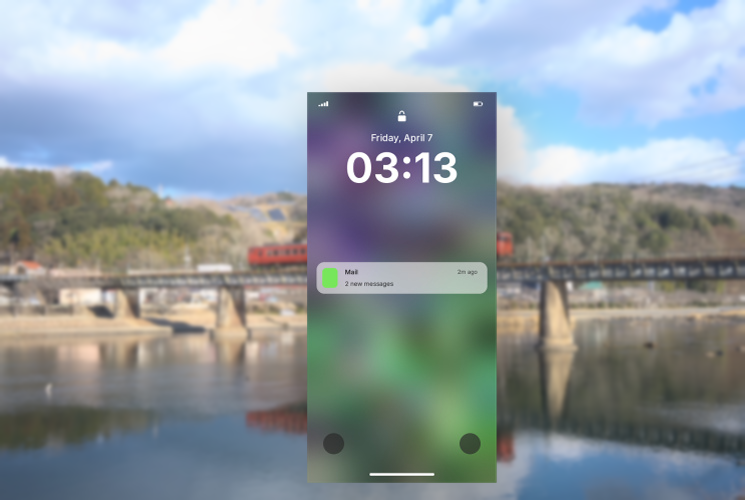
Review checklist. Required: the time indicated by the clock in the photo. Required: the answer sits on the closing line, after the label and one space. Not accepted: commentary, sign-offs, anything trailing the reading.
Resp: 3:13
